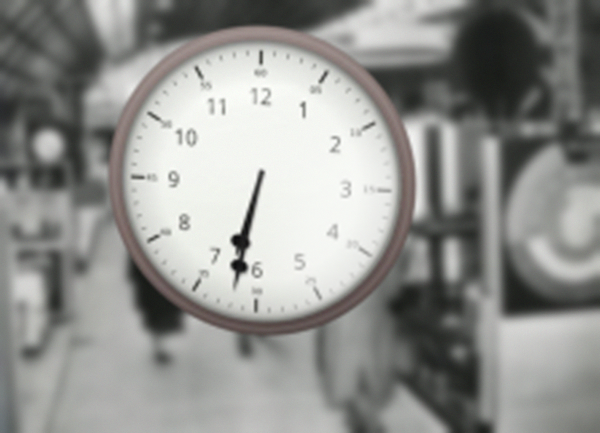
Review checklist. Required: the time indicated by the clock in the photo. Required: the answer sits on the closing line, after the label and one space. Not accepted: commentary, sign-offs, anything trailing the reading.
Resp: 6:32
